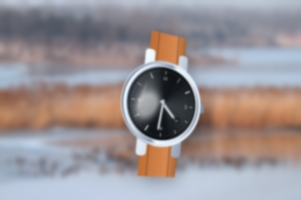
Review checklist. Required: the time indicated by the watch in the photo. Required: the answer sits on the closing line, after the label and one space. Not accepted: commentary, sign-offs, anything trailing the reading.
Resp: 4:31
